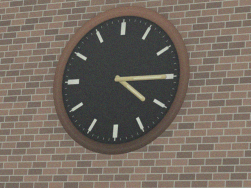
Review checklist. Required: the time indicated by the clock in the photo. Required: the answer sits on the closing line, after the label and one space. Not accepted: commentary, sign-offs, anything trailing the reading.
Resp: 4:15
